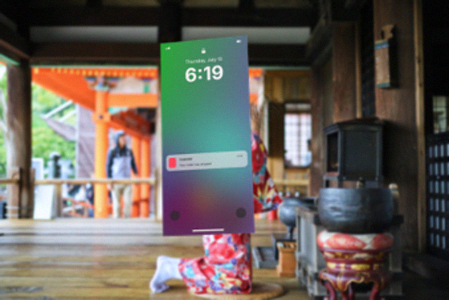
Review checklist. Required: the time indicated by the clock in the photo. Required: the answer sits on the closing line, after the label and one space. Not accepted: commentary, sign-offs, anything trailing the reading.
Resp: 6:19
